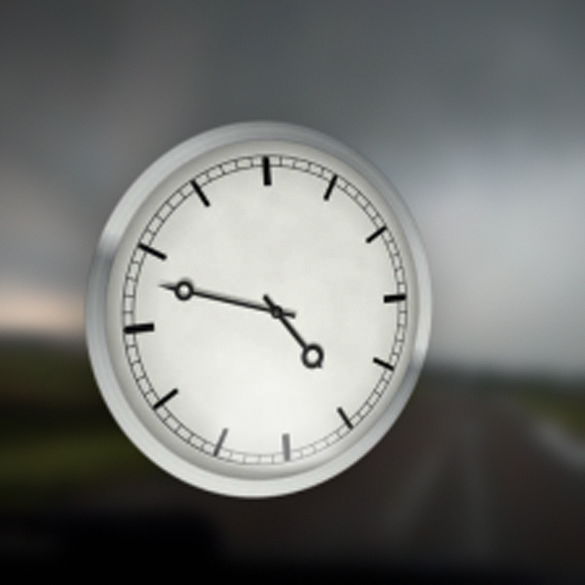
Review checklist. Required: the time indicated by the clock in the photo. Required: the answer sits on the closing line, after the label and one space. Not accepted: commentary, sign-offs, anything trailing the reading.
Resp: 4:48
